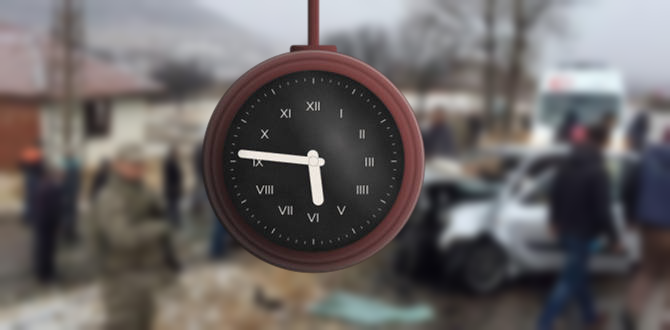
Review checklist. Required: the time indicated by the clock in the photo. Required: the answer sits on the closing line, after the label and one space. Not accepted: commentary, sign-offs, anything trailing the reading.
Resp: 5:46
